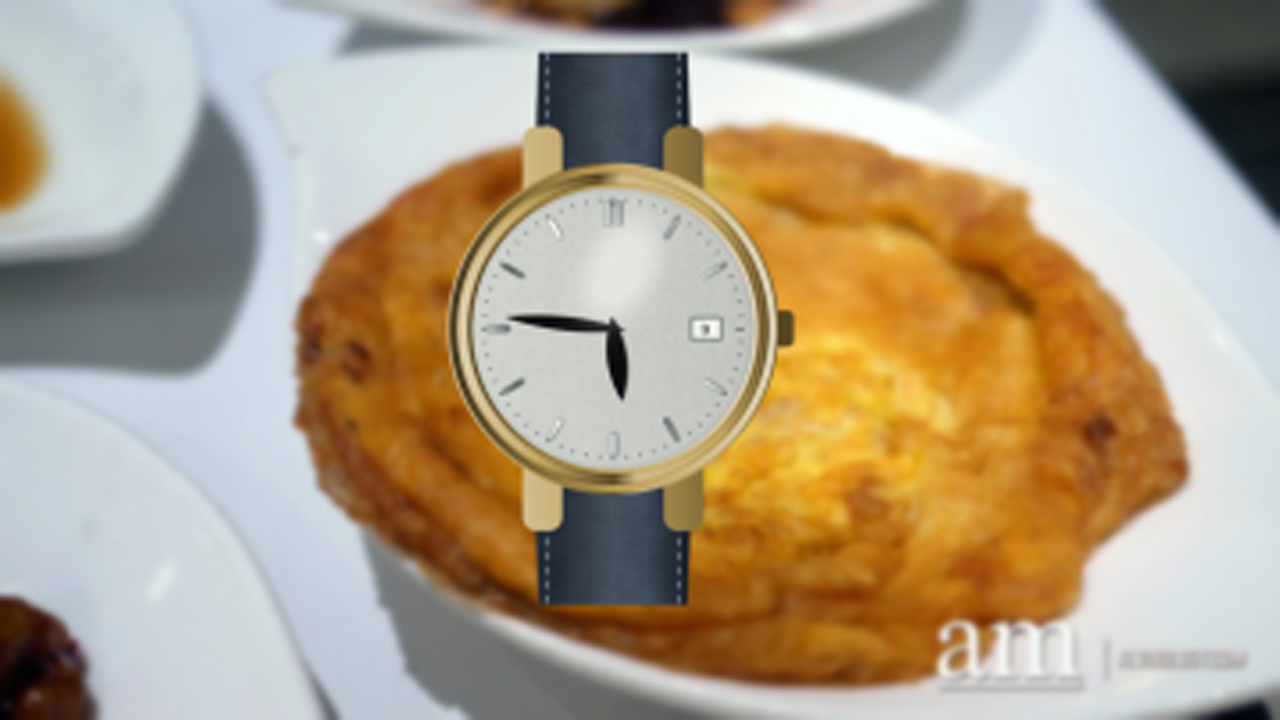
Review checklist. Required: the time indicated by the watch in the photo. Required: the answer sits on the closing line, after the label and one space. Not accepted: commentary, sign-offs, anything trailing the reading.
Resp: 5:46
